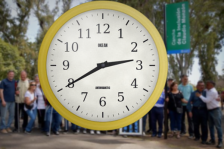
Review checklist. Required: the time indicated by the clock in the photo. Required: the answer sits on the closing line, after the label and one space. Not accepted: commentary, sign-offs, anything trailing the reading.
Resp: 2:40
